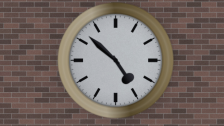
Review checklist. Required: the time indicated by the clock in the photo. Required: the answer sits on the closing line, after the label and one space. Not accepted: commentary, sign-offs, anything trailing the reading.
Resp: 4:52
